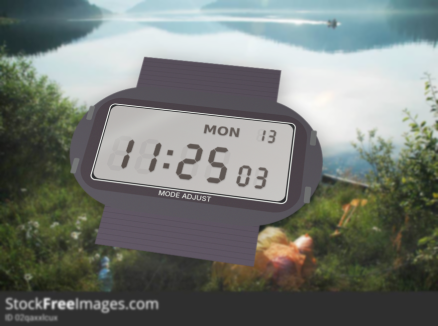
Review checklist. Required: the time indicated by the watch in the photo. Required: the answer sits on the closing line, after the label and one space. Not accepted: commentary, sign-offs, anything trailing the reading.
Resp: 11:25:03
